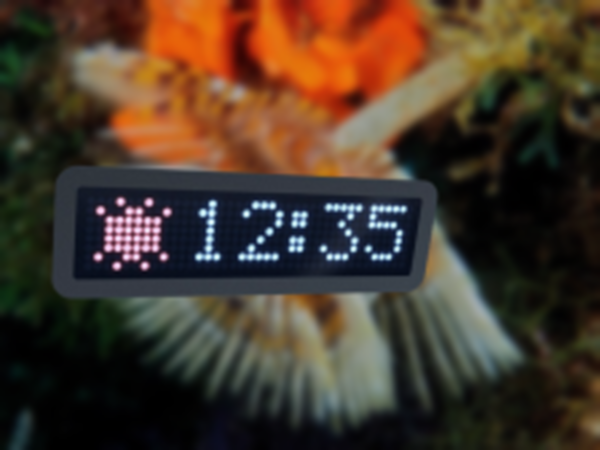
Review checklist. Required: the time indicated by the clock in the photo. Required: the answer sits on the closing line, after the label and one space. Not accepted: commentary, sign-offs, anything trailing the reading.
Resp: 12:35
